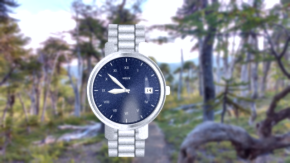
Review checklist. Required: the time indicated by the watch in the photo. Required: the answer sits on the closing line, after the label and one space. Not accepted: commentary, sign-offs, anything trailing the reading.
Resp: 8:52
